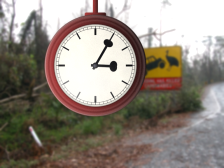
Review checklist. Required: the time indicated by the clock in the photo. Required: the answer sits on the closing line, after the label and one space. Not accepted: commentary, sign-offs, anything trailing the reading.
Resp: 3:05
